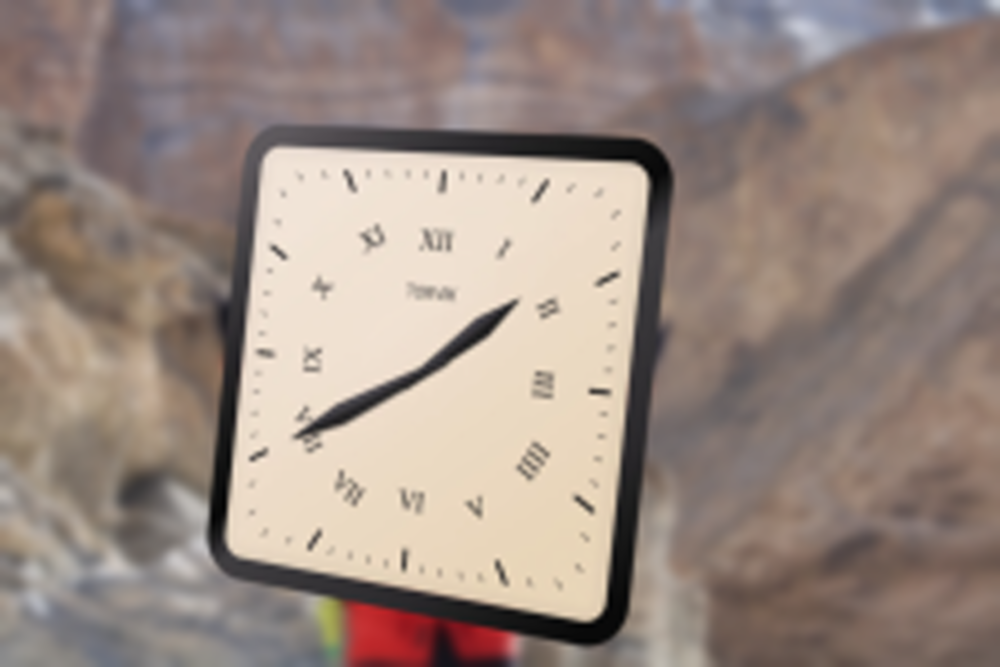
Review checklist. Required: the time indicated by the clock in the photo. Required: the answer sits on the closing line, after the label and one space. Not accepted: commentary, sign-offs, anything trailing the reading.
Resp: 1:40
